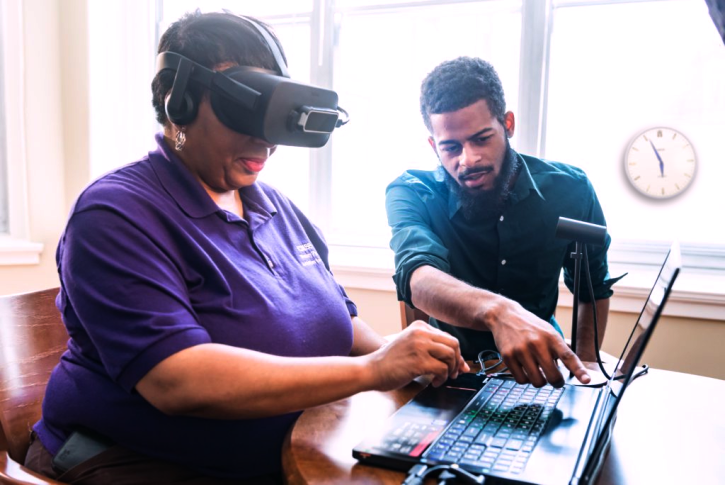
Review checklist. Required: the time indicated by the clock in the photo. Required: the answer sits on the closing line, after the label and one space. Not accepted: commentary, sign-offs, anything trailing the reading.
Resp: 5:56
